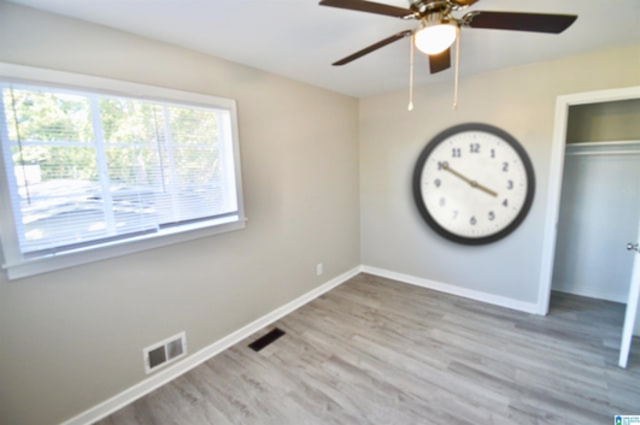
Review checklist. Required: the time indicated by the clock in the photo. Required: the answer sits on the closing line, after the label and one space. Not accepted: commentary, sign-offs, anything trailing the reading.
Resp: 3:50
